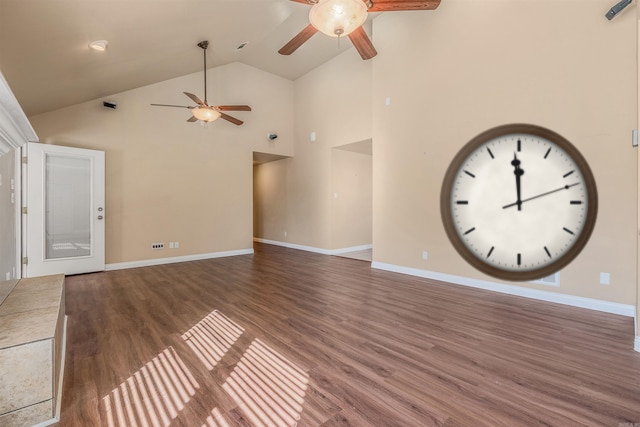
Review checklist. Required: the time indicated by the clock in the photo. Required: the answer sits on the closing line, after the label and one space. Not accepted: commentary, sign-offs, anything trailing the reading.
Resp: 11:59:12
